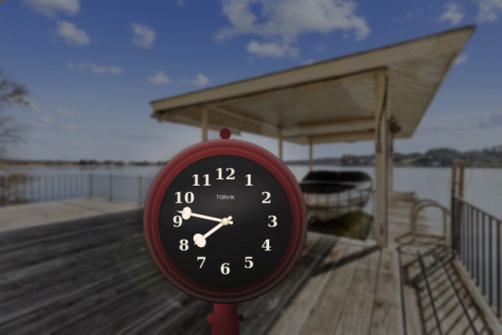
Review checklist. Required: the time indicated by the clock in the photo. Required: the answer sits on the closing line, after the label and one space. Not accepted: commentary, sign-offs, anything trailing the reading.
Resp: 7:47
